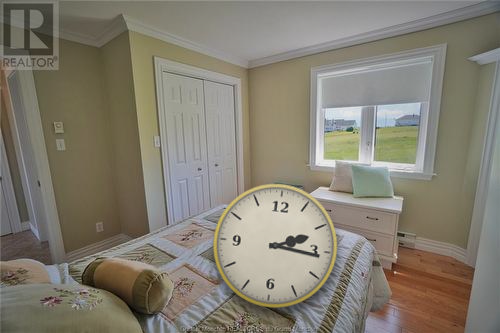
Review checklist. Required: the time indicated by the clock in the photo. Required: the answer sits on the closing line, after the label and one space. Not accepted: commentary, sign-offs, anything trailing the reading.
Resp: 2:16
